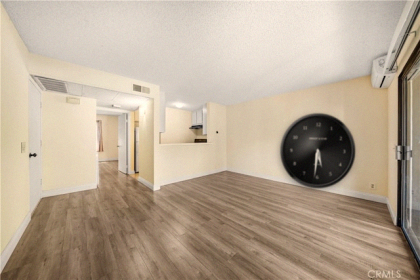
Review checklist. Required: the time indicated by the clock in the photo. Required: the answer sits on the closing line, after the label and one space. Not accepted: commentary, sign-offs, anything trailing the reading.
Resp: 5:31
